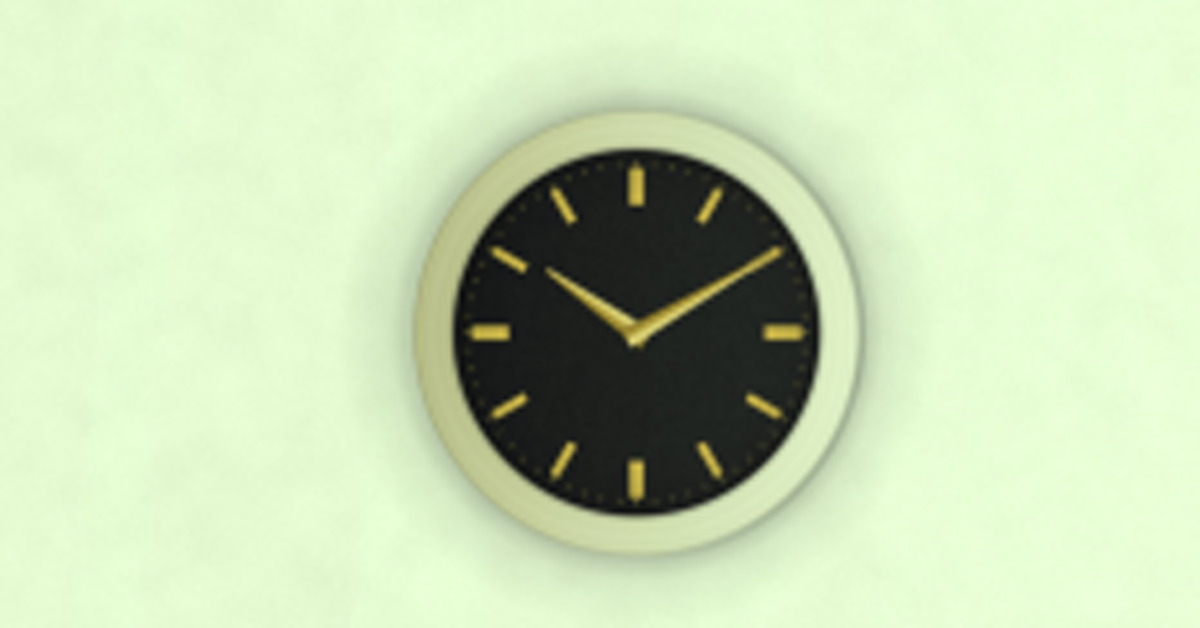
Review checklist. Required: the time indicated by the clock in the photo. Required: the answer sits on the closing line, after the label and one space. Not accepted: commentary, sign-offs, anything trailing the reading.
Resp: 10:10
